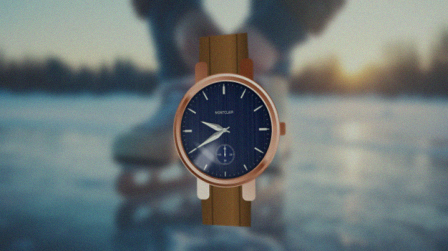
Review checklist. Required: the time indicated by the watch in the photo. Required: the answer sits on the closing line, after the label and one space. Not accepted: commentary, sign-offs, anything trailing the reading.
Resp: 9:40
